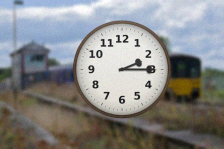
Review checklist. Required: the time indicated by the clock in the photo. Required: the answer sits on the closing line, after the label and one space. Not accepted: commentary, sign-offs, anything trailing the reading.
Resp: 2:15
